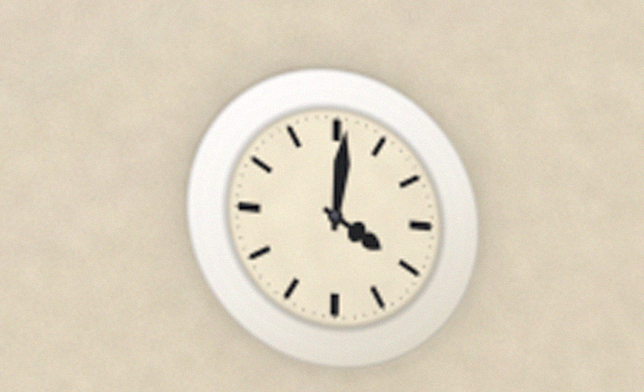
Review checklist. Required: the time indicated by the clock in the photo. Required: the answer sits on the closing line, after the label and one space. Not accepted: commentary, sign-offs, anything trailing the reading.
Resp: 4:01
